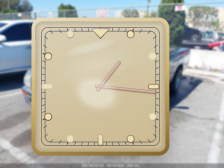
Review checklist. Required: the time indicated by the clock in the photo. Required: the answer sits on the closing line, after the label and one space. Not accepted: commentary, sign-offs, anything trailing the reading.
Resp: 1:16
